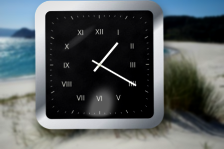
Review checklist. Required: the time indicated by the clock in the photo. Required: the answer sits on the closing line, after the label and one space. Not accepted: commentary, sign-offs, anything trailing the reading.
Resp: 1:20
